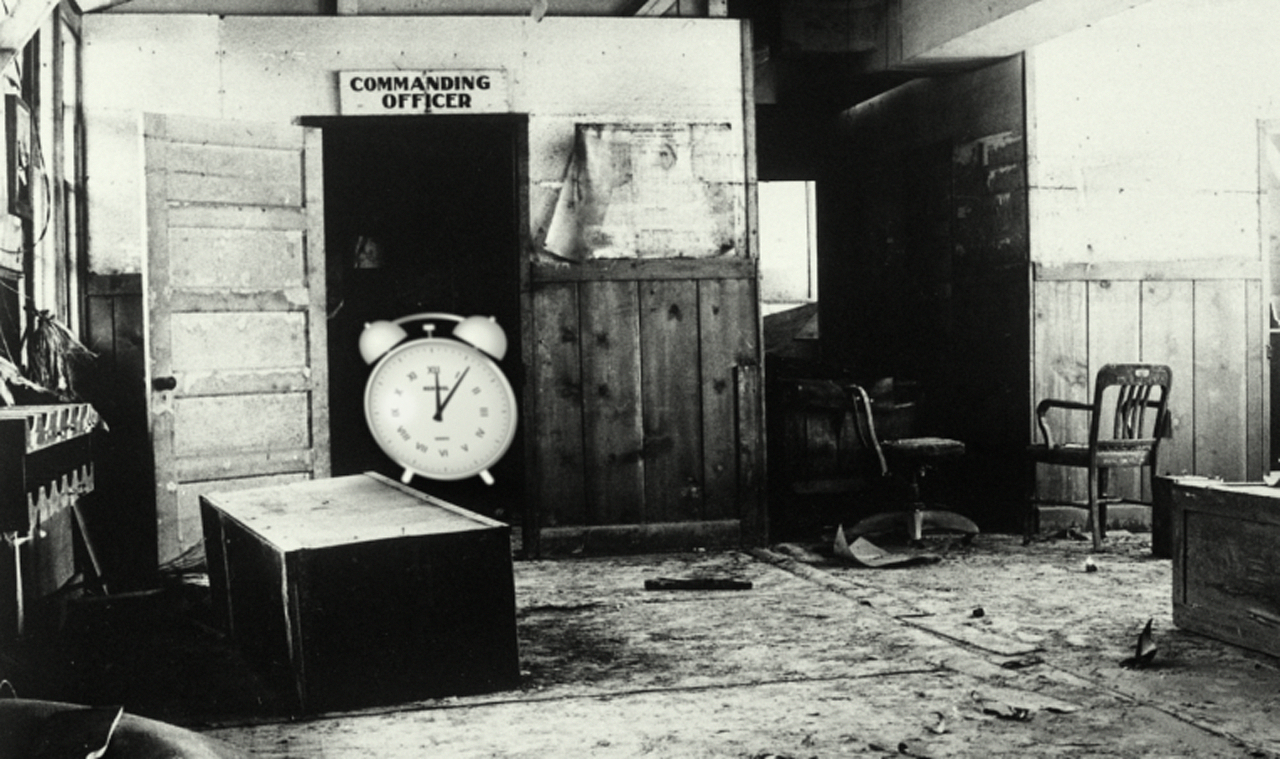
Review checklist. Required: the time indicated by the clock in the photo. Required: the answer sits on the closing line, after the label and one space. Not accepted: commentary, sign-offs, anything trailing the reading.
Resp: 12:06
